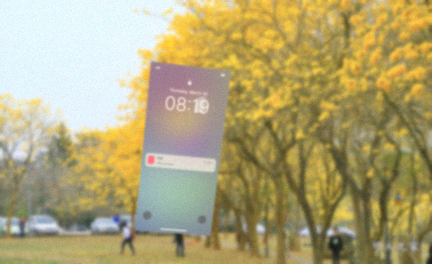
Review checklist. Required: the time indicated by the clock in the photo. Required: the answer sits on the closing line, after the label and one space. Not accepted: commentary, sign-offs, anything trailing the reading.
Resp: 8:19
